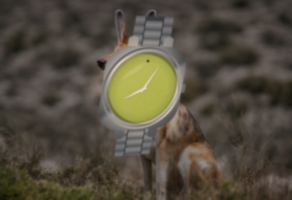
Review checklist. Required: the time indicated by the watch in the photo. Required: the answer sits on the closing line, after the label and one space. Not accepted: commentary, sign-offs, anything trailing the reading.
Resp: 8:05
